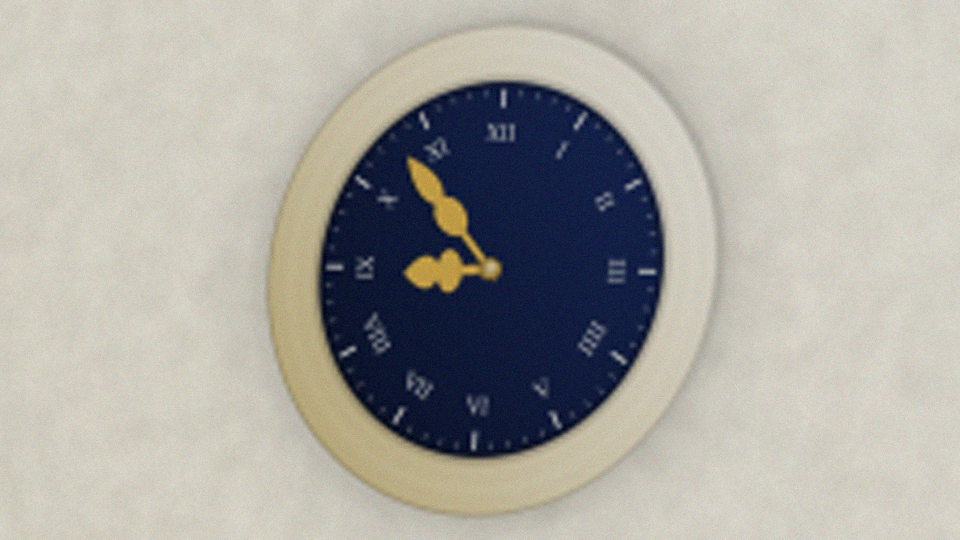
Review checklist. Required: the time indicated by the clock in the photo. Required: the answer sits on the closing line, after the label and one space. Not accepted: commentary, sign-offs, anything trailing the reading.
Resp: 8:53
